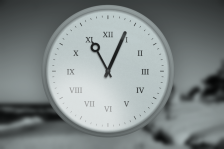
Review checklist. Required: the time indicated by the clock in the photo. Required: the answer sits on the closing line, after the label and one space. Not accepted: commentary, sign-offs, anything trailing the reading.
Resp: 11:04
